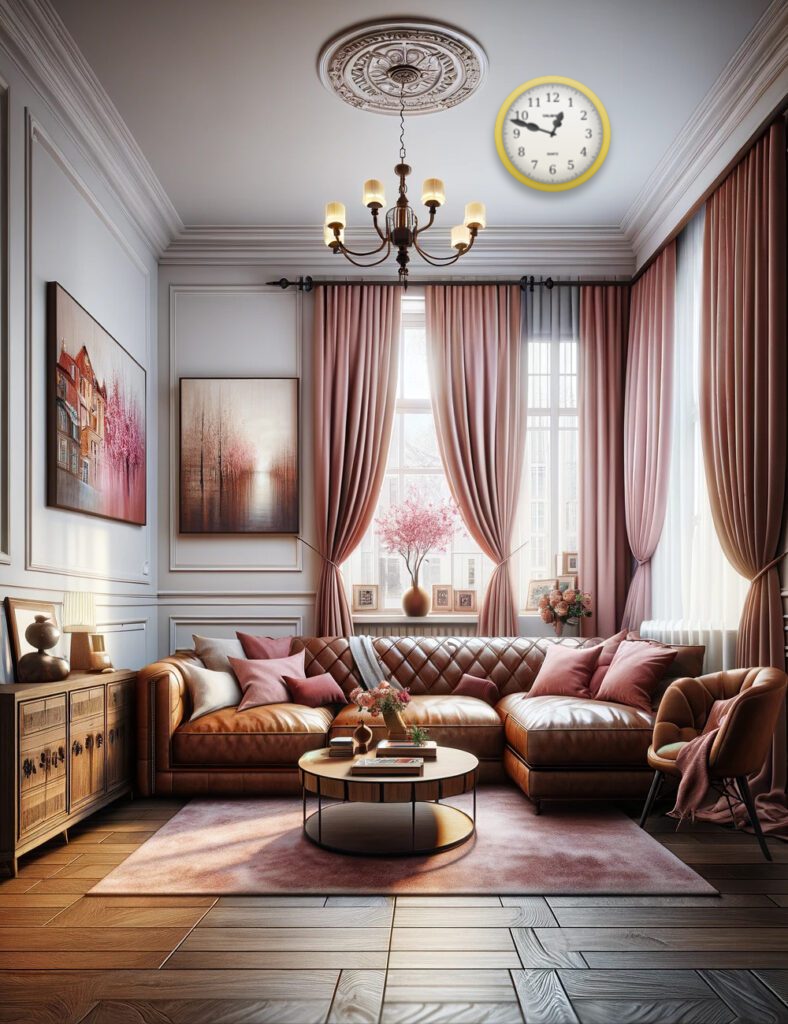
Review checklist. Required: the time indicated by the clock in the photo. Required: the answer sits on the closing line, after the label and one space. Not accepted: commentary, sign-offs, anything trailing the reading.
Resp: 12:48
